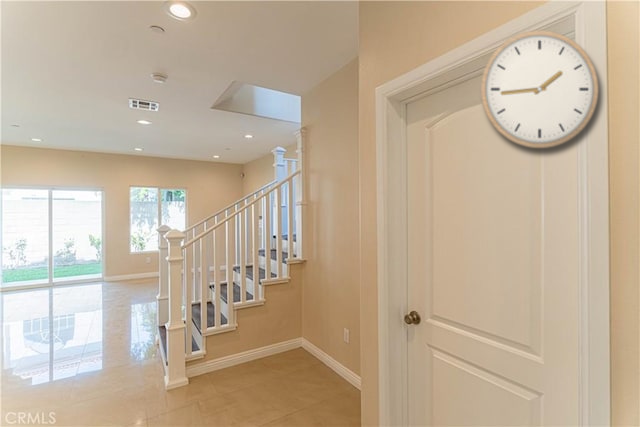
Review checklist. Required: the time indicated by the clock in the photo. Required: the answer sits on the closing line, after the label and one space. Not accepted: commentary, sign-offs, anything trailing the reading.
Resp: 1:44
